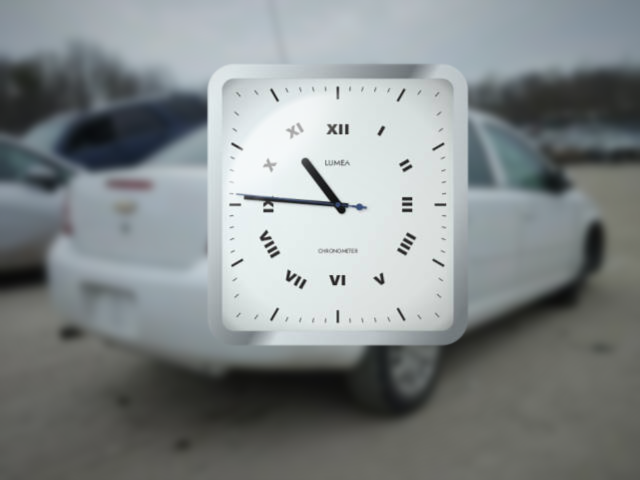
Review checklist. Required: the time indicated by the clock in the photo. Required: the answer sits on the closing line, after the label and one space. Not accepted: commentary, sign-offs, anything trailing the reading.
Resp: 10:45:46
